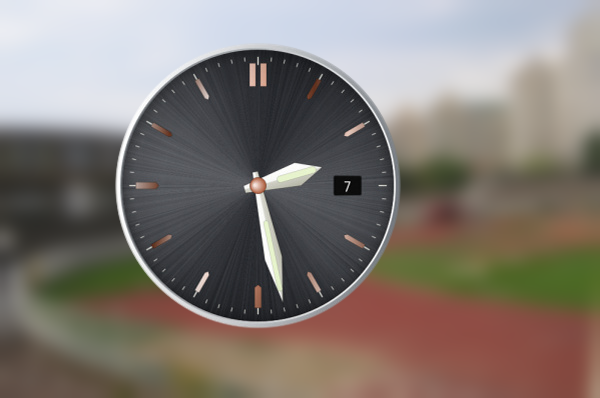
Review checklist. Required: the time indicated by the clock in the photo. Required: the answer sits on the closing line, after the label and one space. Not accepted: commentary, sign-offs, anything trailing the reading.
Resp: 2:28
